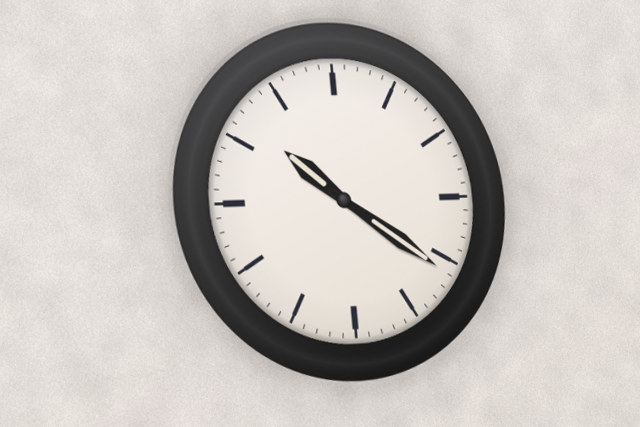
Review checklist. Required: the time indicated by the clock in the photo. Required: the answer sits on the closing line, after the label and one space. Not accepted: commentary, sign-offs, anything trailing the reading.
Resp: 10:21
